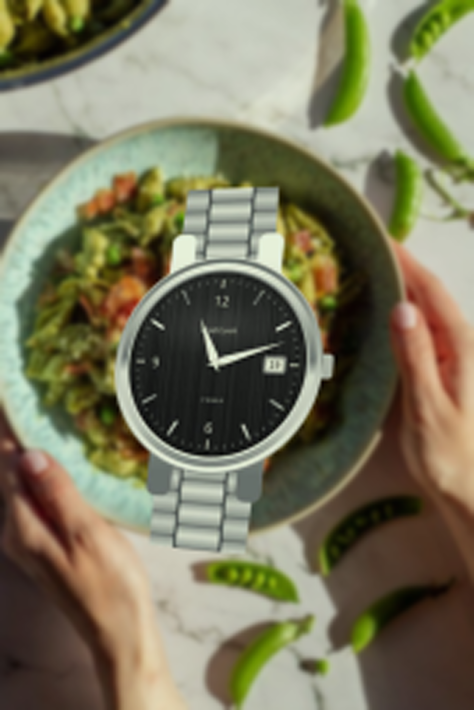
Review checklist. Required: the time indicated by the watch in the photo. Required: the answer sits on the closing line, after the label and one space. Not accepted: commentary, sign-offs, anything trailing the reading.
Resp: 11:12
